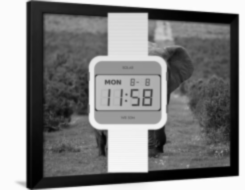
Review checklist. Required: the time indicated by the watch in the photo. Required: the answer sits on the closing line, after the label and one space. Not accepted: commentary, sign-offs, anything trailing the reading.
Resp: 11:58
